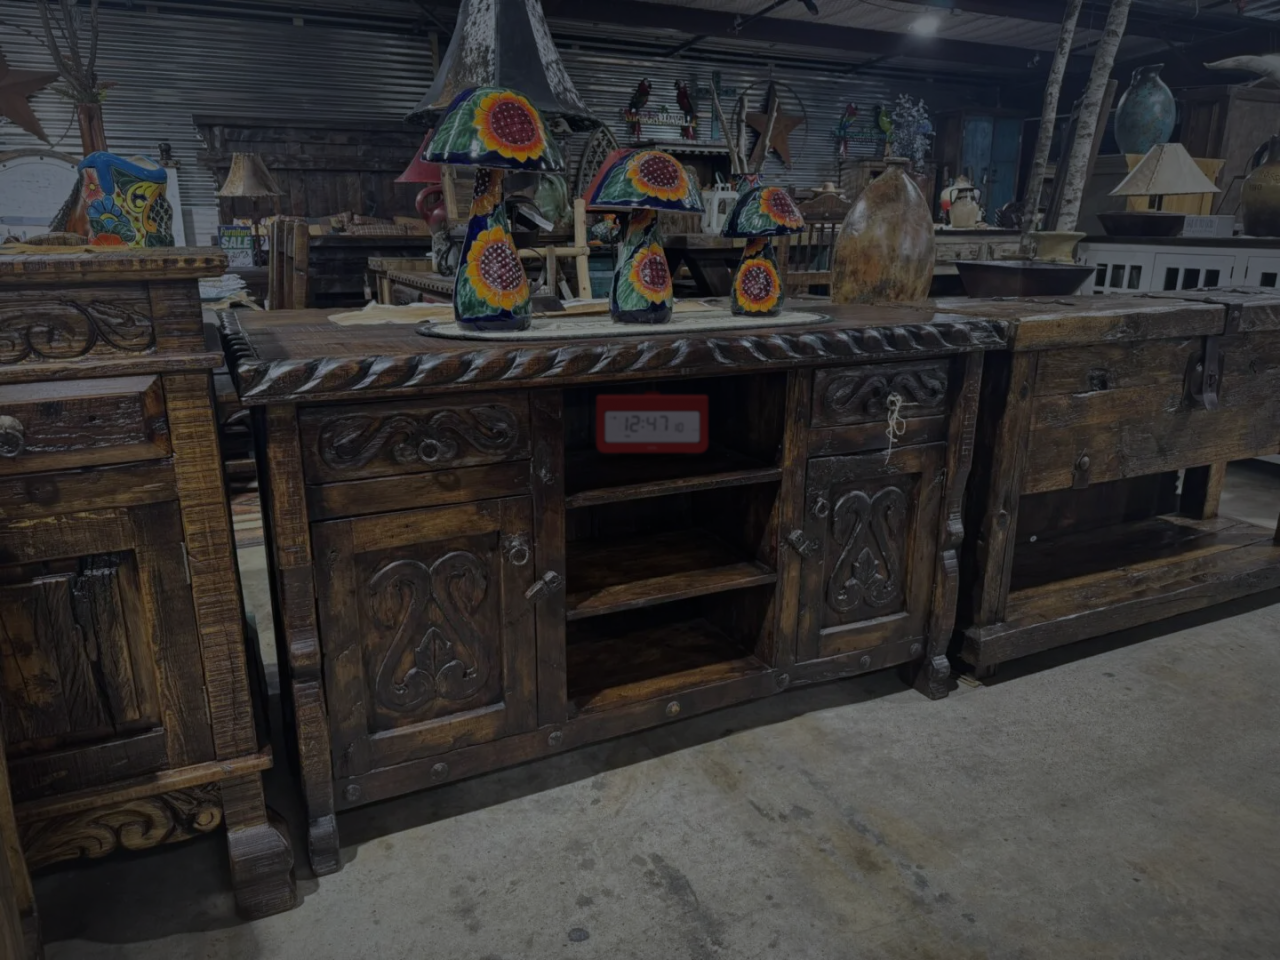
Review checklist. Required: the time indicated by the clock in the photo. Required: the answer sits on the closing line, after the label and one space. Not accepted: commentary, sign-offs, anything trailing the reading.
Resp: 12:47
